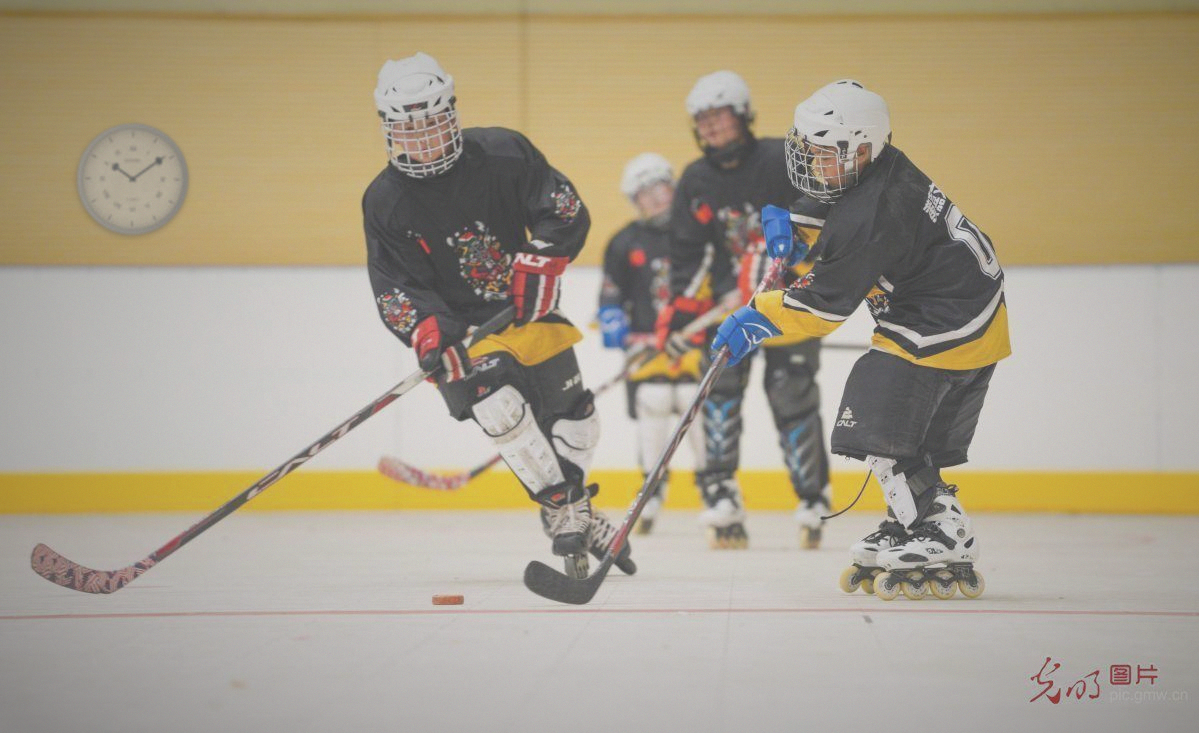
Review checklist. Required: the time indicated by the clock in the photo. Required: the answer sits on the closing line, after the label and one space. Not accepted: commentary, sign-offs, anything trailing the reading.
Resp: 10:09
